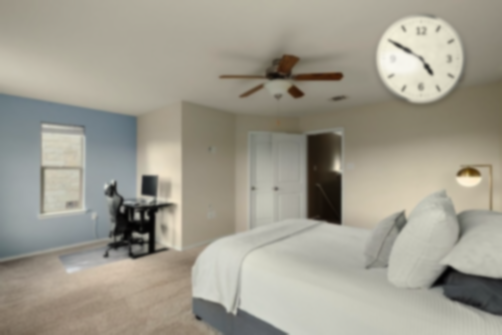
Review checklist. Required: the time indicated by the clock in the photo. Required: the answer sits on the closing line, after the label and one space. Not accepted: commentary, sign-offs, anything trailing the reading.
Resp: 4:50
